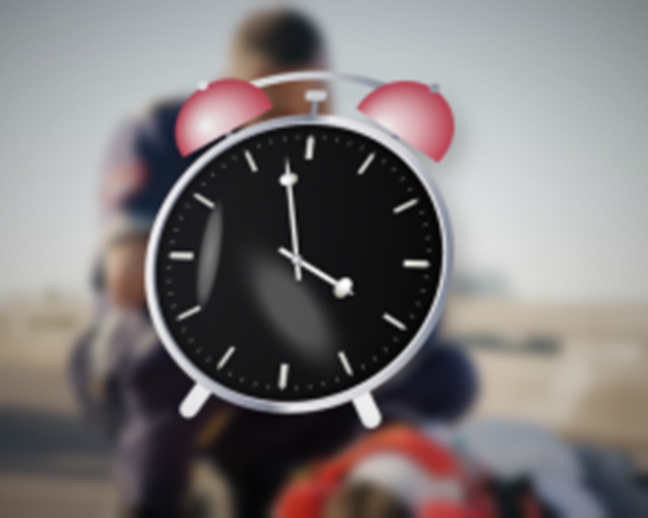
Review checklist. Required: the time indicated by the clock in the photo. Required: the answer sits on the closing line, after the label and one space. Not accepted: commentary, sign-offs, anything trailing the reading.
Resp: 3:58
